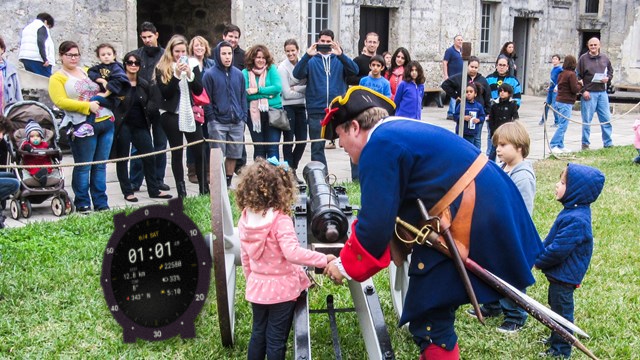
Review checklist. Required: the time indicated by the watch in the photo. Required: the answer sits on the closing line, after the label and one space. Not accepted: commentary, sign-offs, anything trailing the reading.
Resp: 1:01
